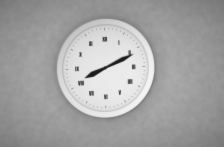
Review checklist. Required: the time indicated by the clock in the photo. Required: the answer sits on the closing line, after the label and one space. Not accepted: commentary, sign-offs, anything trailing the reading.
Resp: 8:11
